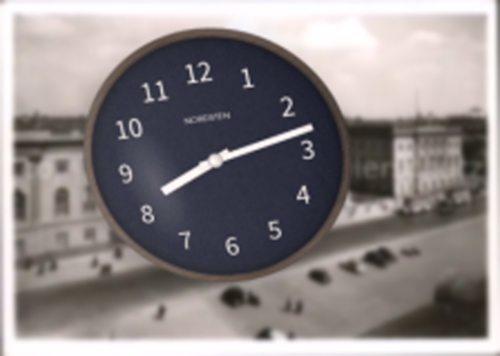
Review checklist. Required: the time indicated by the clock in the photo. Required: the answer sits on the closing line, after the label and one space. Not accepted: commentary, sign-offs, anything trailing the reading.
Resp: 8:13
